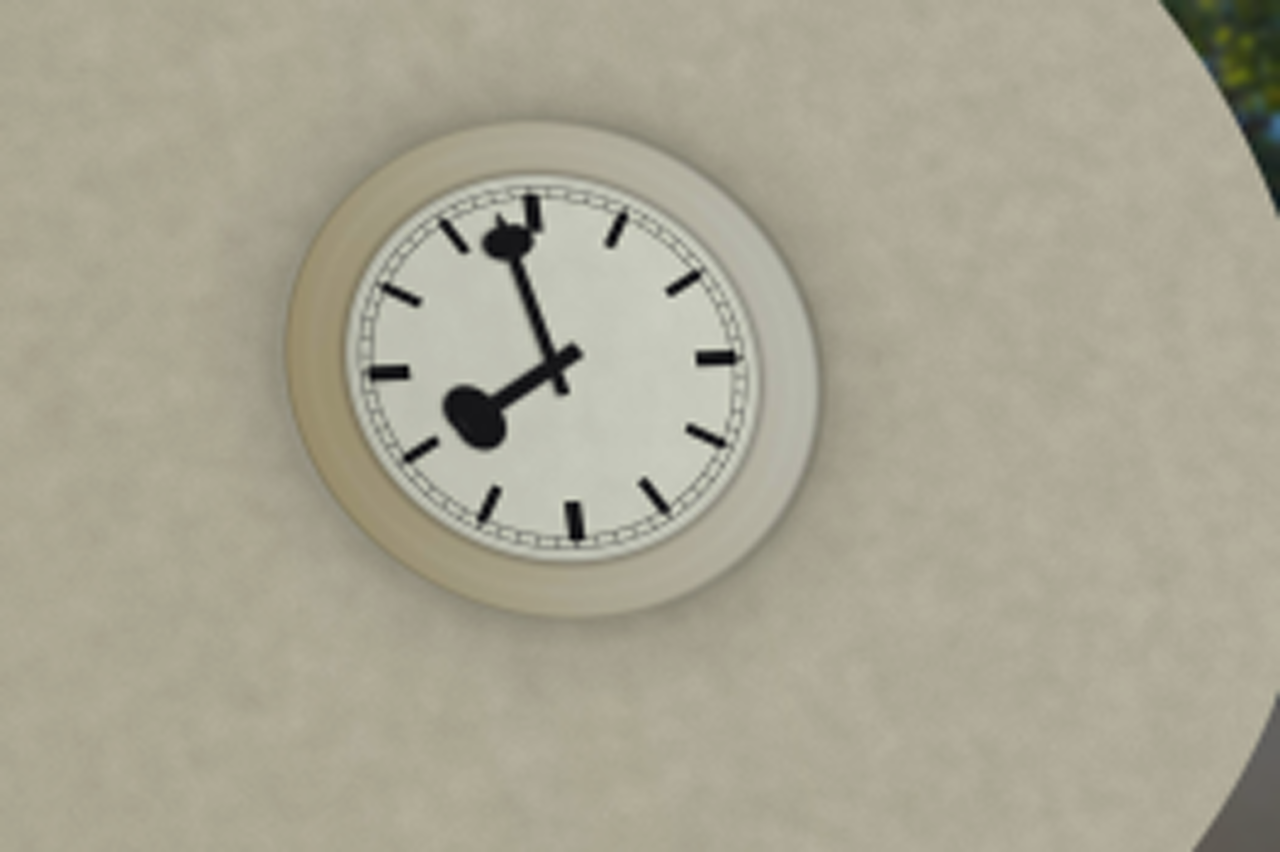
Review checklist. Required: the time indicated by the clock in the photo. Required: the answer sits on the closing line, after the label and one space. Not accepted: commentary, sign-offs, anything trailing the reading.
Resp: 7:58
